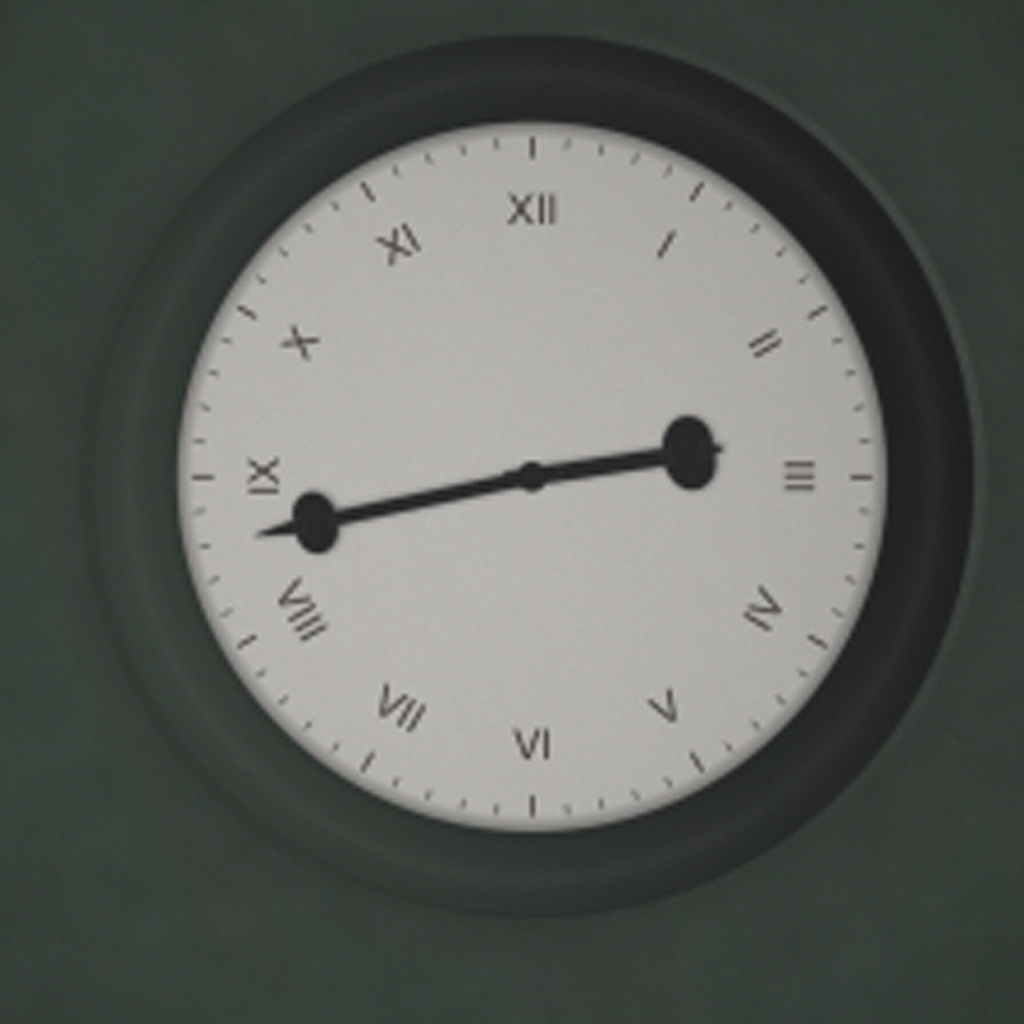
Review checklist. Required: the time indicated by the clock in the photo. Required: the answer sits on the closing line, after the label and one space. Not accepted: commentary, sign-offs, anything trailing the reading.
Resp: 2:43
